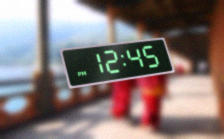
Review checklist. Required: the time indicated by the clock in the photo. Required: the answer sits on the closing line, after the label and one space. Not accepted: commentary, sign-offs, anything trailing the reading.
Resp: 12:45
